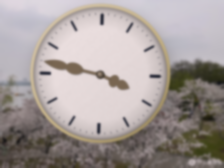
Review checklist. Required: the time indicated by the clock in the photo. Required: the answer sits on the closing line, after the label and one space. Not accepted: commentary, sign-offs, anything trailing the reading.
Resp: 3:47
